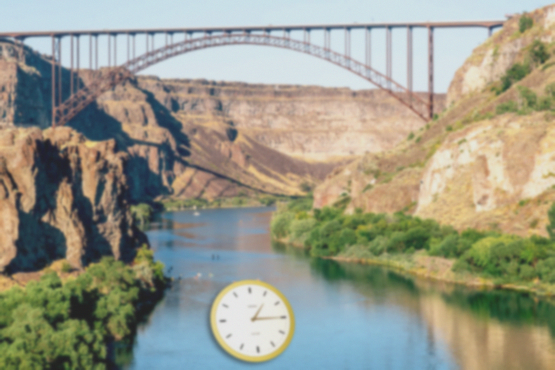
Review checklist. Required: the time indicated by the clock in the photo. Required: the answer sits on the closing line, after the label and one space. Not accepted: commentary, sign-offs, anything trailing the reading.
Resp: 1:15
